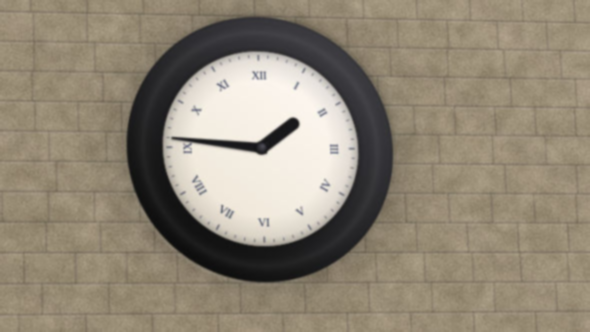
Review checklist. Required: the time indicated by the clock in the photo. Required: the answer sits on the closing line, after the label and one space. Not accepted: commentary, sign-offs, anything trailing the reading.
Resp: 1:46
